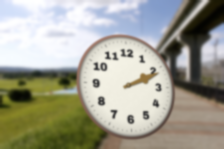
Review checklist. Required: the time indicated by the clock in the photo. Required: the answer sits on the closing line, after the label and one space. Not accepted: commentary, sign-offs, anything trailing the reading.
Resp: 2:11
